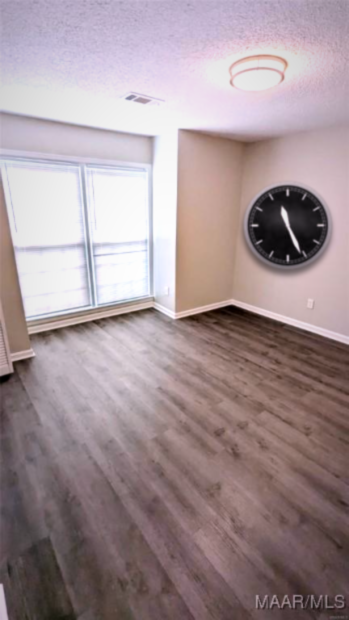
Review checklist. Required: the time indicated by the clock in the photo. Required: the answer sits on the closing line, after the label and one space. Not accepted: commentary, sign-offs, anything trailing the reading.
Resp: 11:26
